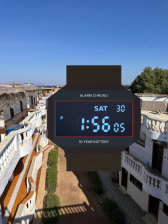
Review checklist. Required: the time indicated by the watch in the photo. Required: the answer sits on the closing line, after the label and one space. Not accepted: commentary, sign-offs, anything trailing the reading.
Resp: 1:56:05
